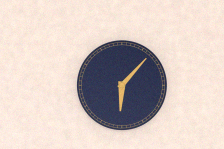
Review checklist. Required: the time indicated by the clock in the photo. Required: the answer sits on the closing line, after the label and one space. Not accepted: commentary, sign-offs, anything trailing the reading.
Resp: 6:07
